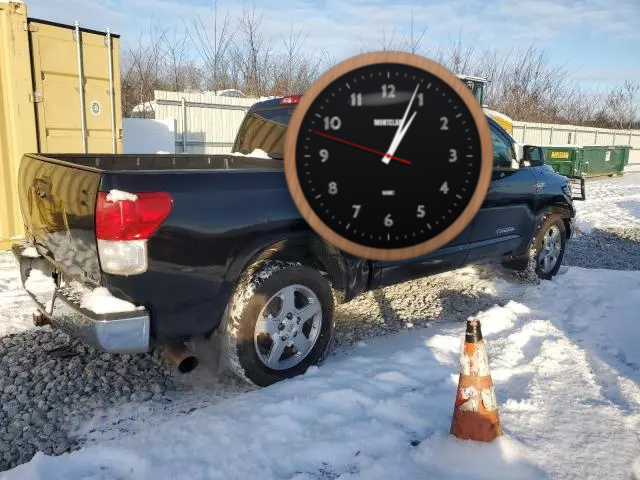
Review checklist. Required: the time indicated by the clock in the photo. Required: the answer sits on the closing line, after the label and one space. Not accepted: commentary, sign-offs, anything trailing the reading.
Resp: 1:03:48
